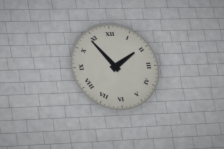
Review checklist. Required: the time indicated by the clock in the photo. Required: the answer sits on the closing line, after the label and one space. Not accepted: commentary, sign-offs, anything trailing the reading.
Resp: 1:54
